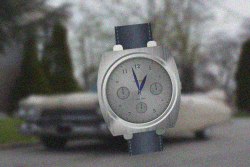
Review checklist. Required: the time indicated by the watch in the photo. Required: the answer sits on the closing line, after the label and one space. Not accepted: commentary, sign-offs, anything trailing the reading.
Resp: 12:58
